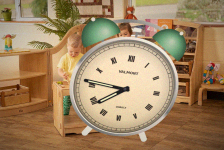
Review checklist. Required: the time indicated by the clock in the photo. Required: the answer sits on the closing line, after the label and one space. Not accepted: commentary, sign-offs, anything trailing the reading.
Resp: 7:46
